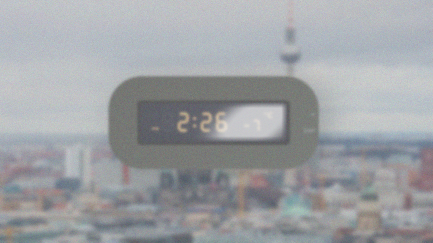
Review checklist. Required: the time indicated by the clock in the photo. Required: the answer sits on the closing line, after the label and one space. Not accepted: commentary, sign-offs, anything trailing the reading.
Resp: 2:26
